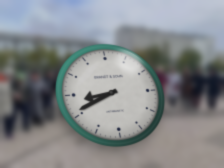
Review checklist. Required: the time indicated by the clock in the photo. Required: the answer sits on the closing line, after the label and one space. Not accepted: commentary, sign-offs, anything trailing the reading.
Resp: 8:41
